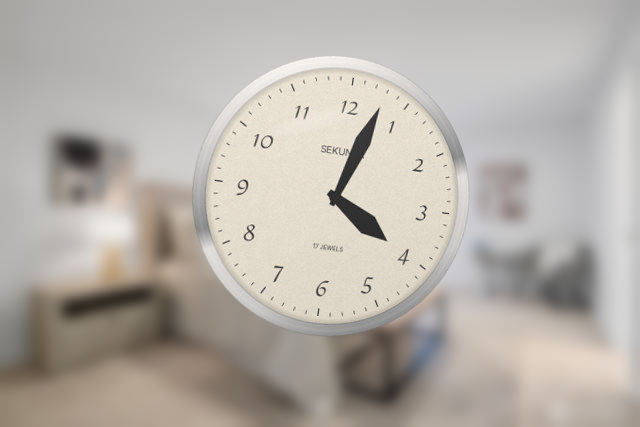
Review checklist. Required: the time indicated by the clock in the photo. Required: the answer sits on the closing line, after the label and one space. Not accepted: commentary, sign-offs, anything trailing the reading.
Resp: 4:03
